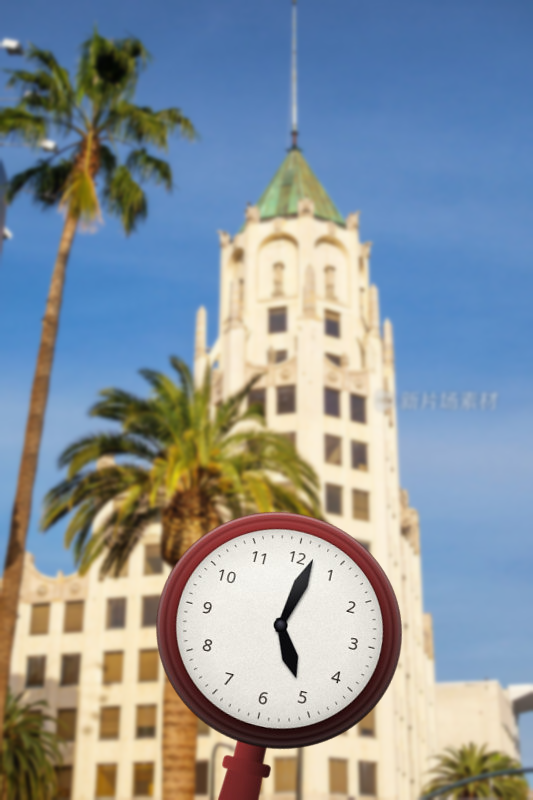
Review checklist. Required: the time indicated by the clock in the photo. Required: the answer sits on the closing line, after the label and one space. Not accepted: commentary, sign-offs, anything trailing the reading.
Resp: 5:02
